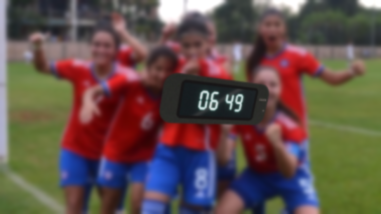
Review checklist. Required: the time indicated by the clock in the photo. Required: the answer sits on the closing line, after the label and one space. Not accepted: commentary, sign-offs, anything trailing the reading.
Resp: 6:49
